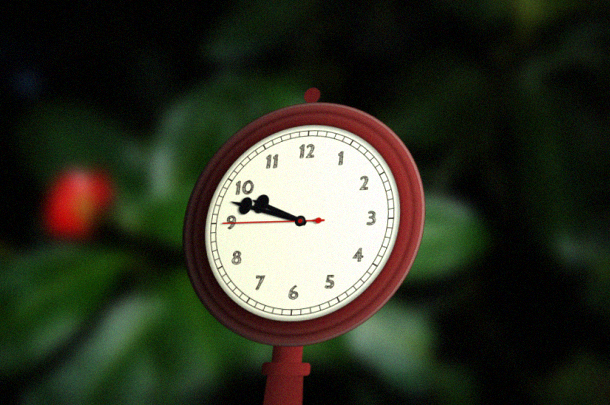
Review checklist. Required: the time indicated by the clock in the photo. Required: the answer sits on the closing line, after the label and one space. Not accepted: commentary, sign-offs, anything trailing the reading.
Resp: 9:47:45
